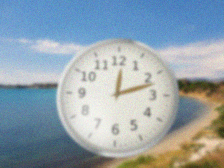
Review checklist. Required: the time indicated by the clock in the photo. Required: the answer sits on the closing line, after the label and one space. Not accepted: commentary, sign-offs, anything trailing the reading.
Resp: 12:12
